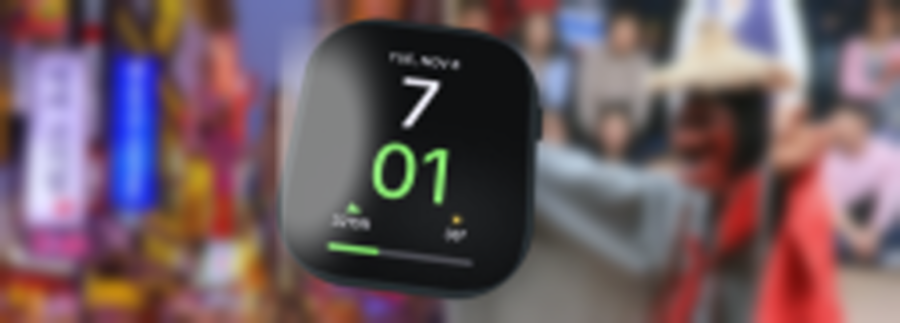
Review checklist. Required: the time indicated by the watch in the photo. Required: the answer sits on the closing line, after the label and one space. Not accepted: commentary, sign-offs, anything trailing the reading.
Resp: 7:01
